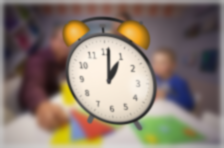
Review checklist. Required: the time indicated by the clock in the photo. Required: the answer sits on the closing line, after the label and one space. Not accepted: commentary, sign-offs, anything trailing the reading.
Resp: 1:01
